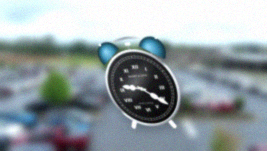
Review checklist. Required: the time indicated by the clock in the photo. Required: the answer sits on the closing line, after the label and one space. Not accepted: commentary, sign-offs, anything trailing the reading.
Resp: 9:21
